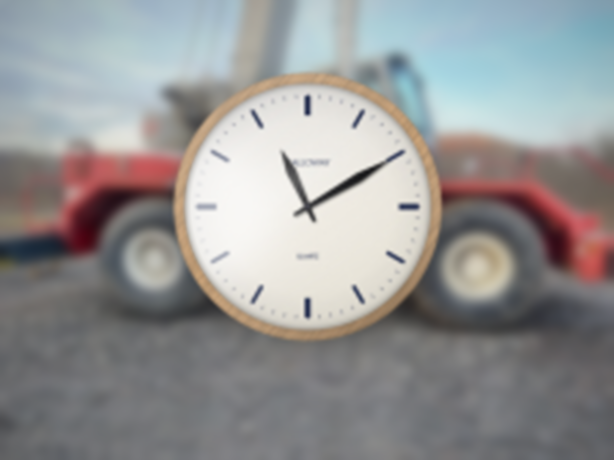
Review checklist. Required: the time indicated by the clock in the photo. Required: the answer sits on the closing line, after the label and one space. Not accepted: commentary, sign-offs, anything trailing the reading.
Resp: 11:10
